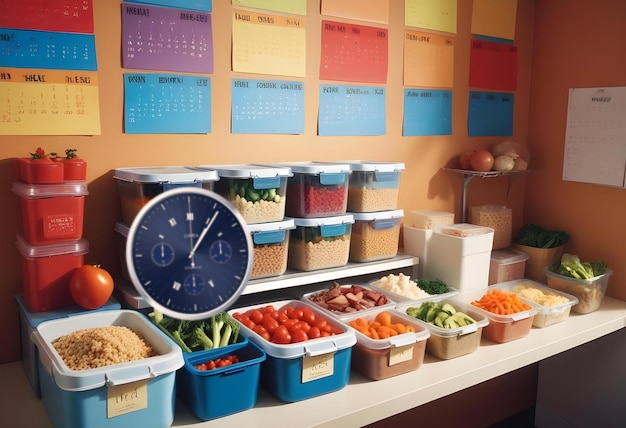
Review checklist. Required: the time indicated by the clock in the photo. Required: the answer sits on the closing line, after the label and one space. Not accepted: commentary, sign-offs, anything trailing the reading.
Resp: 1:06
